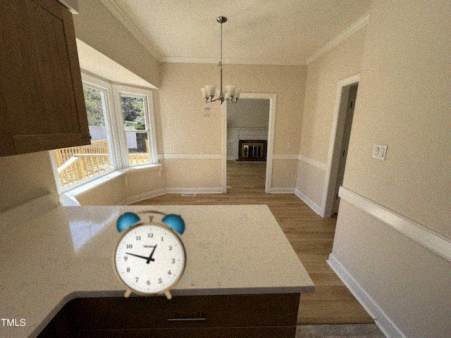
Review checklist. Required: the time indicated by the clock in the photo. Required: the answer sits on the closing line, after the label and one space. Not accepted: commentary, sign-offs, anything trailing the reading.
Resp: 12:47
